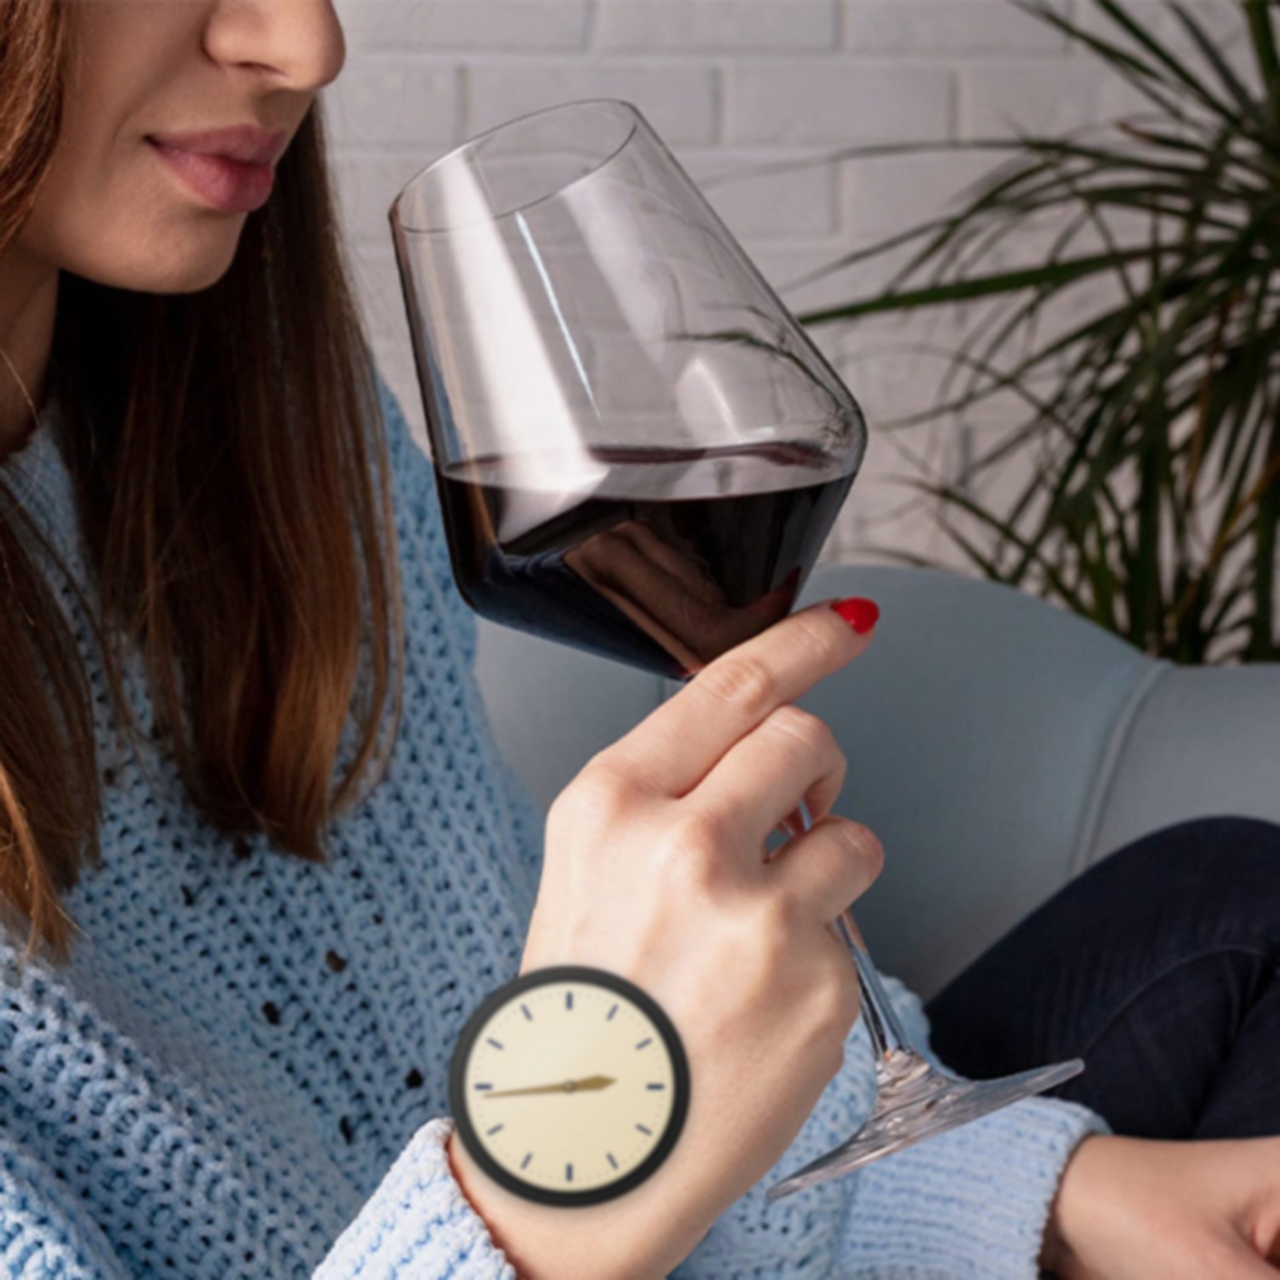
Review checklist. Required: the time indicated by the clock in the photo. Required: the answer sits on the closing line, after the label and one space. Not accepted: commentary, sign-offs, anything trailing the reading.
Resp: 2:44
